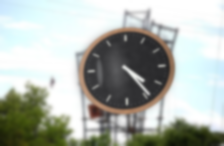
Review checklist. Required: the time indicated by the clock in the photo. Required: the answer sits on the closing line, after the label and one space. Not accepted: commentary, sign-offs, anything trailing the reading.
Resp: 4:24
